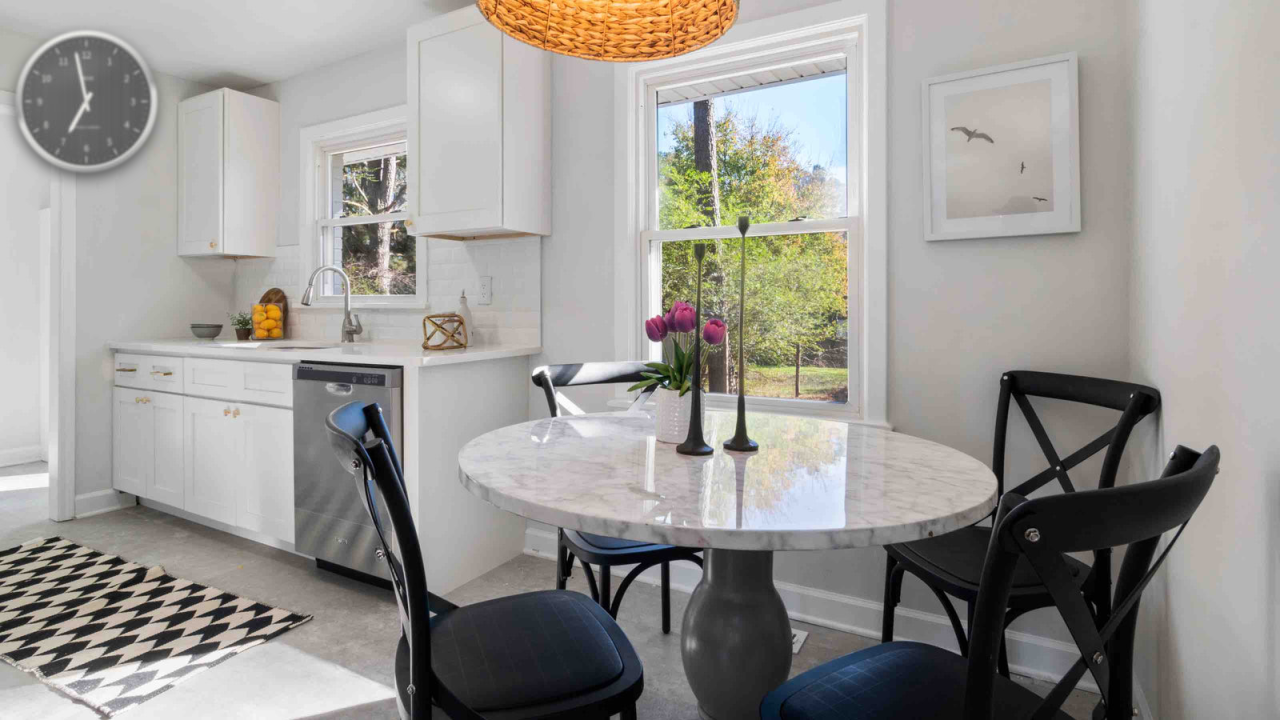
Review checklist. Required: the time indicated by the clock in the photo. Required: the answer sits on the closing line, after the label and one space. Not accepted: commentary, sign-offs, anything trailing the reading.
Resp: 6:58
